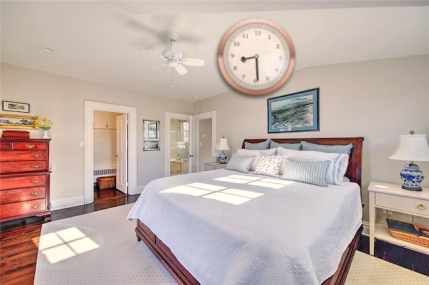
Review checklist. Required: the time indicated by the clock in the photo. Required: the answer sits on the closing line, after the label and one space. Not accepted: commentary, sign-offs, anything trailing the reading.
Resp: 8:29
